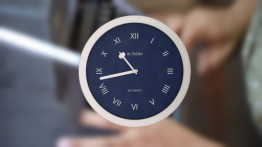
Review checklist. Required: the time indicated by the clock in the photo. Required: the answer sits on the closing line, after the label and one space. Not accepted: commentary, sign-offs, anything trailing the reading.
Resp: 10:43
